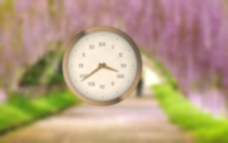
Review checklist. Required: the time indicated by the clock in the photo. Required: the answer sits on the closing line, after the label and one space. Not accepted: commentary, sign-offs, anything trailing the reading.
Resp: 3:39
